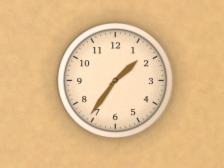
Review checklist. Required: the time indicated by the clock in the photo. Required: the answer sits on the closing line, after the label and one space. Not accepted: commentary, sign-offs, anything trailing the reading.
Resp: 1:36
